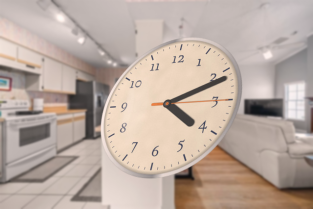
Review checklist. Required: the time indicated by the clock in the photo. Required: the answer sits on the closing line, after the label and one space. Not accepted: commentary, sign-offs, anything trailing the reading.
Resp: 4:11:15
